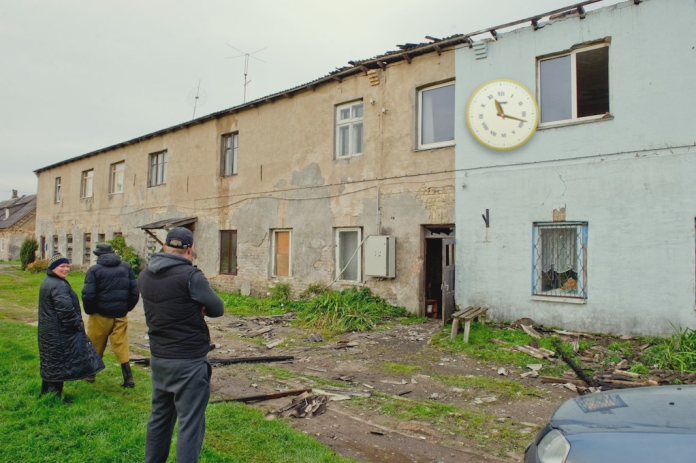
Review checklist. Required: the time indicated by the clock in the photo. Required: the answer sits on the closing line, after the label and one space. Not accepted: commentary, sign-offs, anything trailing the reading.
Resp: 11:18
